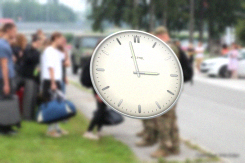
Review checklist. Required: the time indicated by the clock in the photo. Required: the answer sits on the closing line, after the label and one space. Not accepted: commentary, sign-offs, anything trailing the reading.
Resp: 2:58
